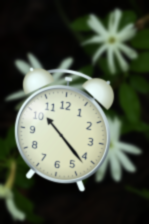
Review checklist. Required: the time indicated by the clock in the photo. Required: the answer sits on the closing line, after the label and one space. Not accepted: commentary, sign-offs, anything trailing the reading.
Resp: 10:22
